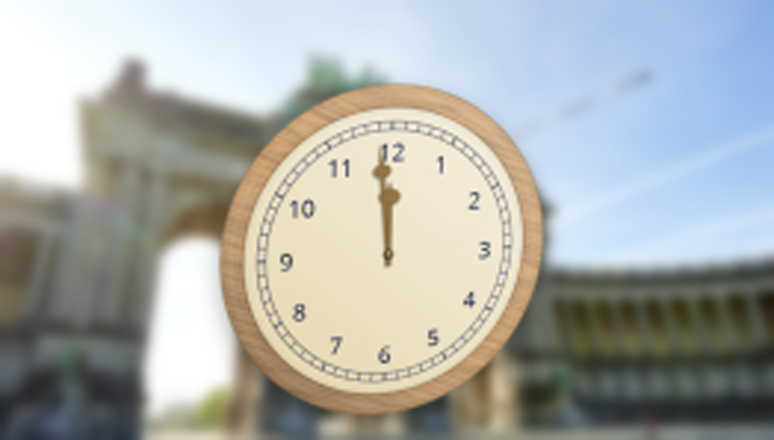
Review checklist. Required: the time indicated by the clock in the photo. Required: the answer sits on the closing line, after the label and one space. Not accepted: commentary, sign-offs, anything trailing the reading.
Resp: 11:59
